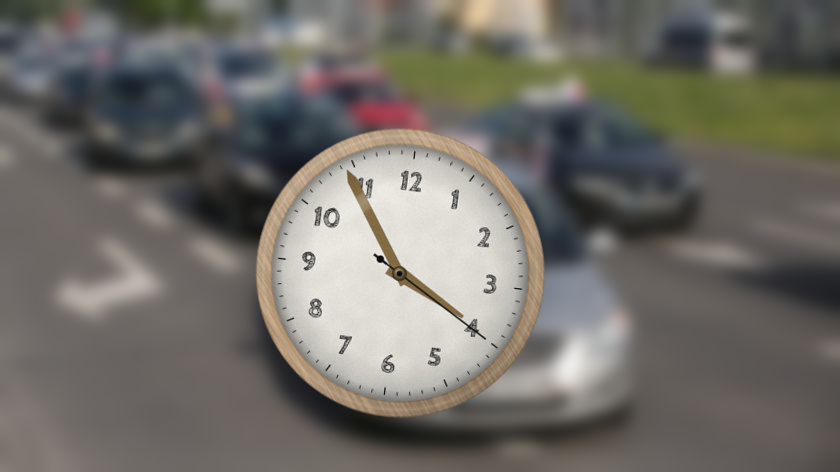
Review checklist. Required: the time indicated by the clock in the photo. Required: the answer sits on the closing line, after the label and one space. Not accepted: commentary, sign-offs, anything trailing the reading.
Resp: 3:54:20
